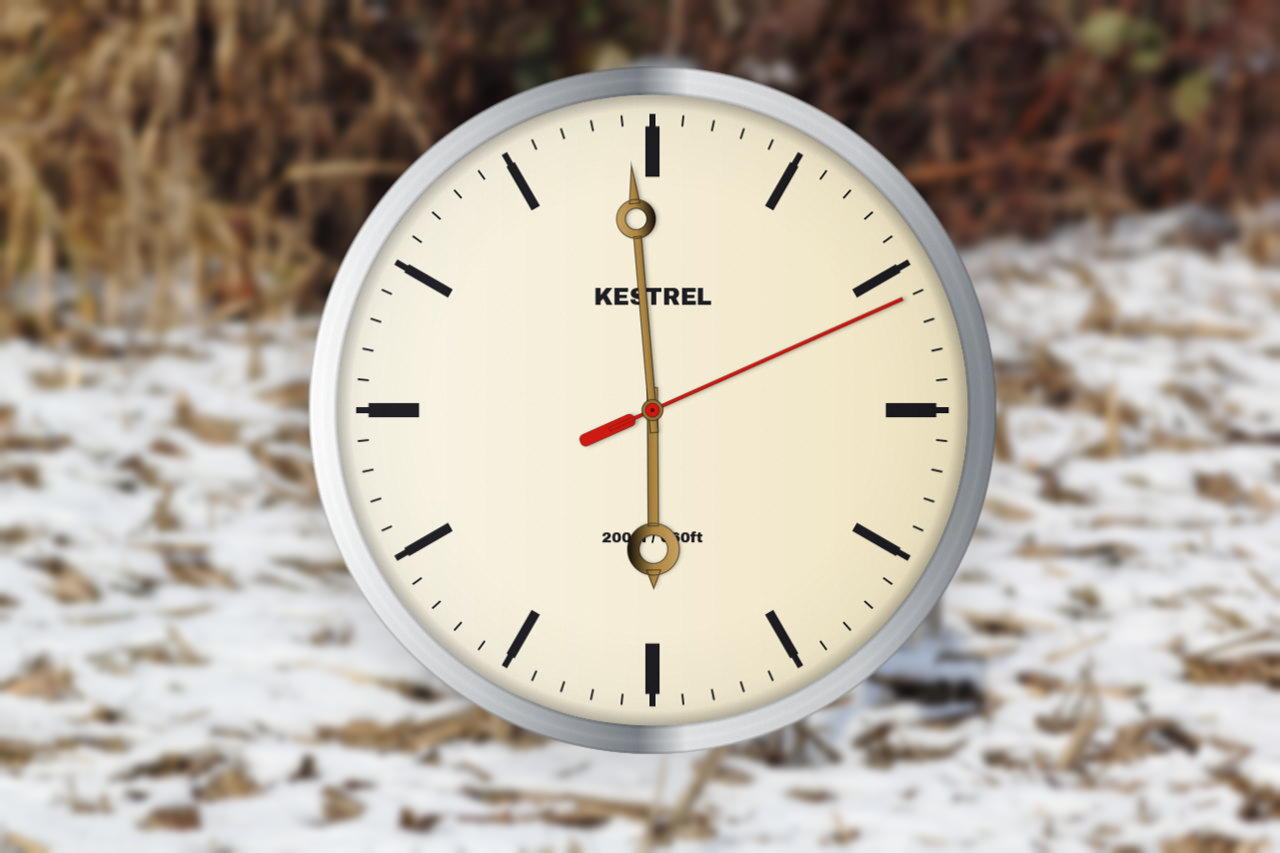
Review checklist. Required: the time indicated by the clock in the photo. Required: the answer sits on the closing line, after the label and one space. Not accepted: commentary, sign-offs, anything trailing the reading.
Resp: 5:59:11
